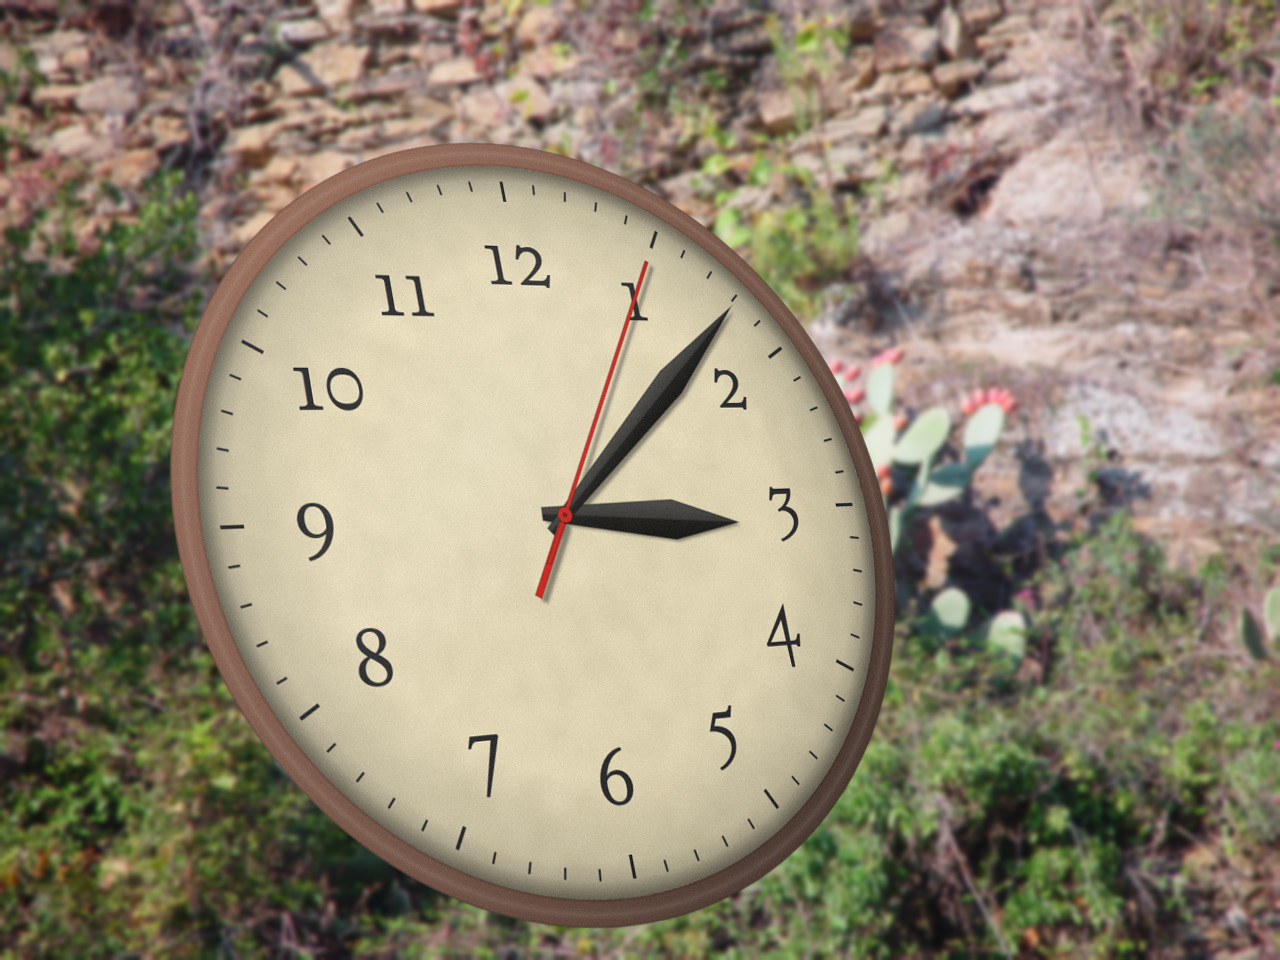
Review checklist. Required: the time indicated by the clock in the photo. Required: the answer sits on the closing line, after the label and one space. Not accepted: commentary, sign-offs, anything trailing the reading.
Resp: 3:08:05
